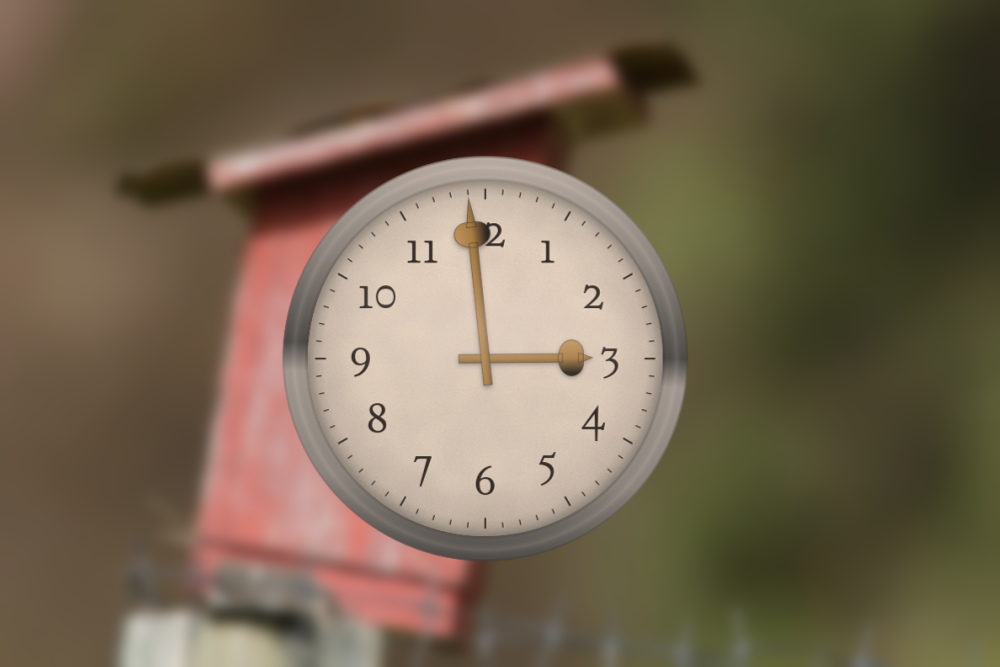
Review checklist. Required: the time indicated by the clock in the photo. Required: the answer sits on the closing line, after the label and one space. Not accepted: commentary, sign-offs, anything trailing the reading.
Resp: 2:59
